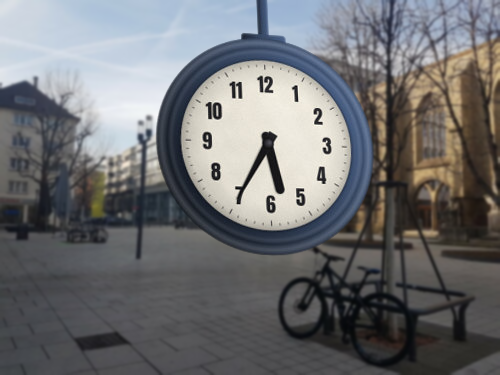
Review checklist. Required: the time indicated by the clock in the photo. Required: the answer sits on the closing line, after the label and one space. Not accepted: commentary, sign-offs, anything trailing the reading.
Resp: 5:35
